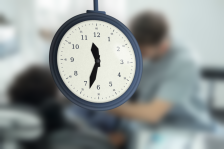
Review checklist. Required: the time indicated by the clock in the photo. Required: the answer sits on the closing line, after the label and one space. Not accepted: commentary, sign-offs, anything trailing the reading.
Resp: 11:33
